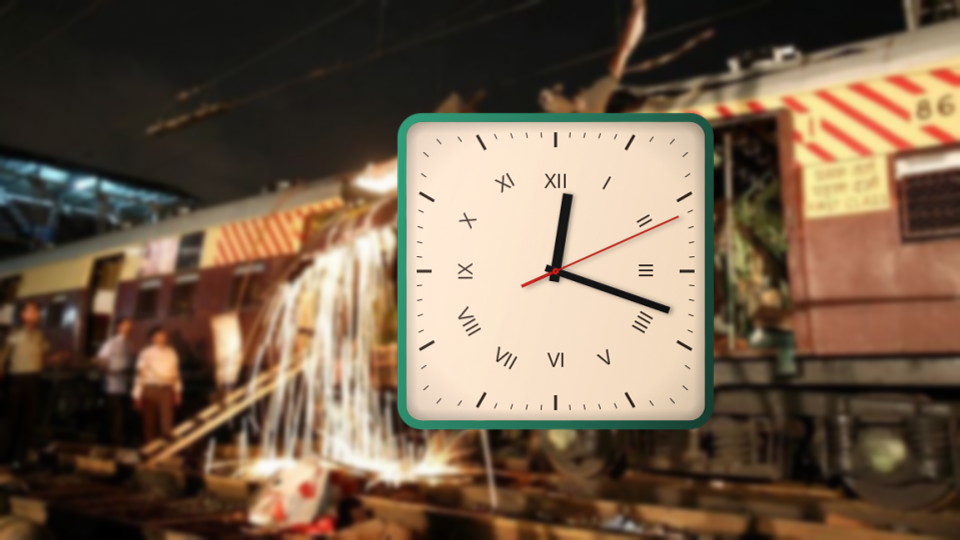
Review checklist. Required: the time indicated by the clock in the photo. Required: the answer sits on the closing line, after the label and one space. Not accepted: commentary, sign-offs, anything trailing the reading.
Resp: 12:18:11
